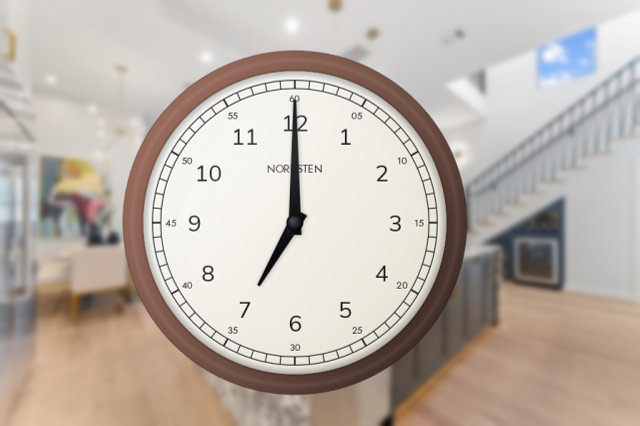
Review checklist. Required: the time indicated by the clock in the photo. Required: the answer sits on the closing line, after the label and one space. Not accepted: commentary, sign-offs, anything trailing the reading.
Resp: 7:00
